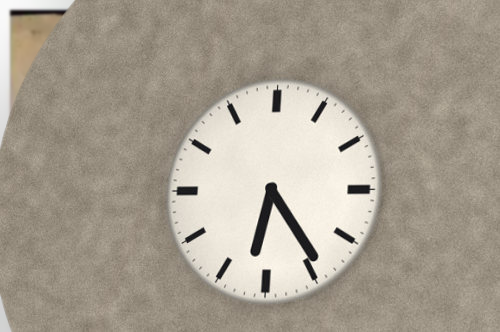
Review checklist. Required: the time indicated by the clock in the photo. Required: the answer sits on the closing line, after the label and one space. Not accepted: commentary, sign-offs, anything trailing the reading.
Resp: 6:24
